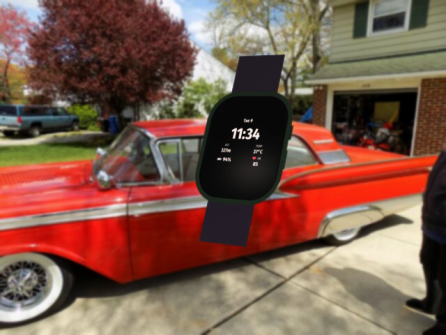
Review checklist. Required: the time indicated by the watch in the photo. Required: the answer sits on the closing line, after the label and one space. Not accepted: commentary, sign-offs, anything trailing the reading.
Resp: 11:34
